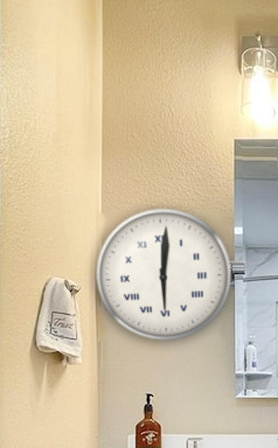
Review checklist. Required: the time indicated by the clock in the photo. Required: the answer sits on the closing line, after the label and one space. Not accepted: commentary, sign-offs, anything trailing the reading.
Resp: 6:01
